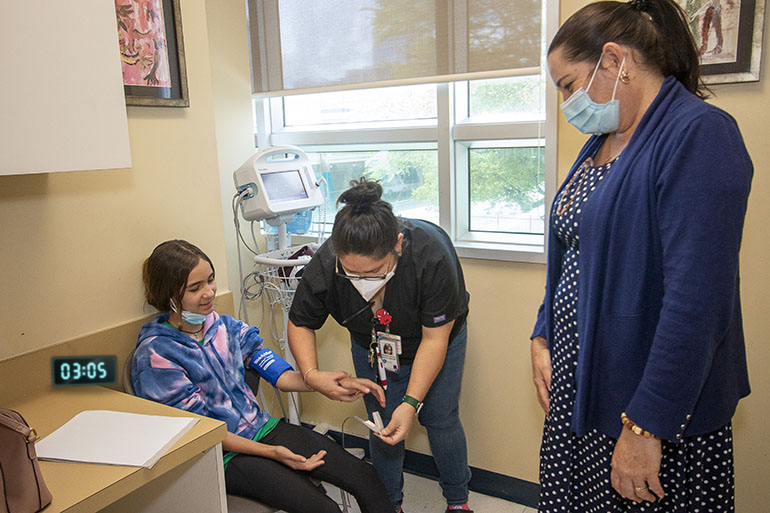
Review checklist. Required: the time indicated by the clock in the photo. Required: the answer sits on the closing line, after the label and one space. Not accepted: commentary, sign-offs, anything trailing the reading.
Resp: 3:05
